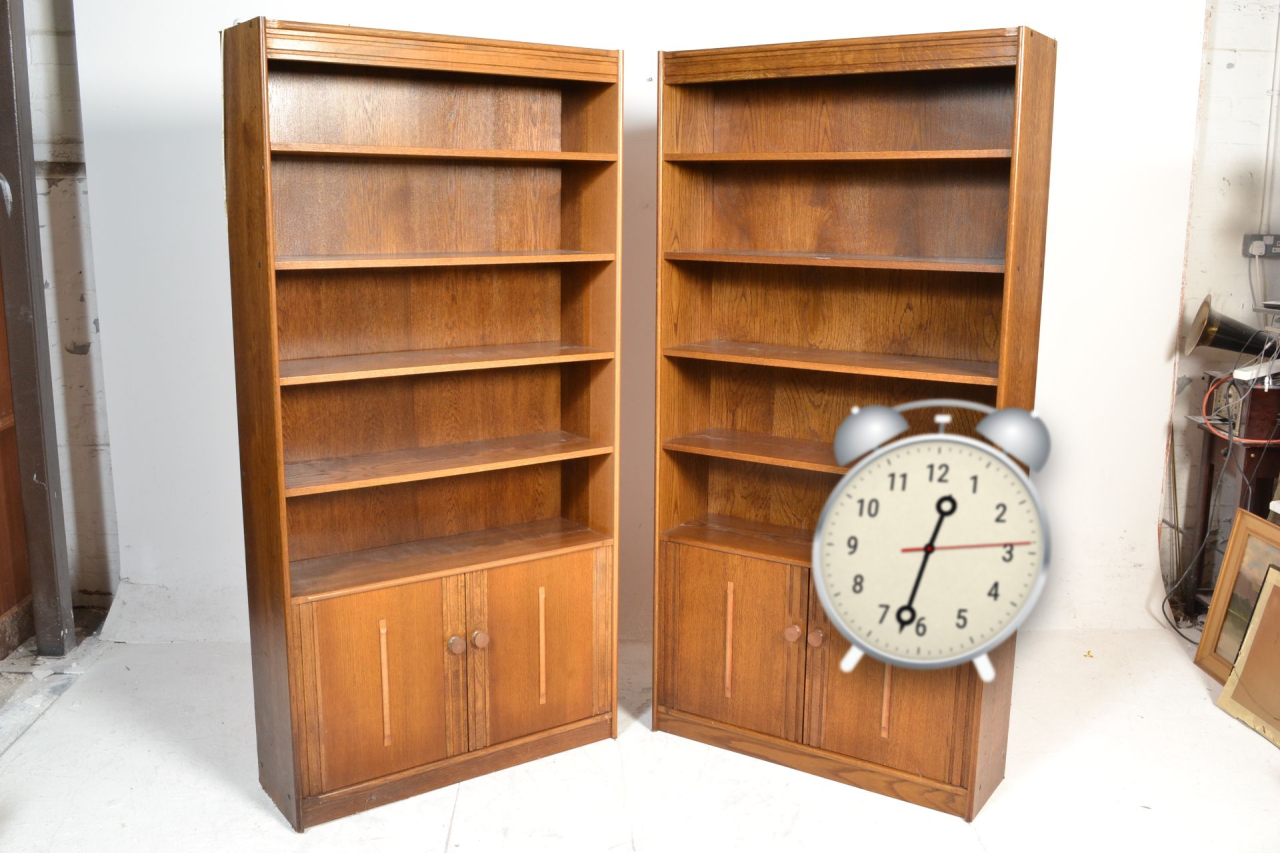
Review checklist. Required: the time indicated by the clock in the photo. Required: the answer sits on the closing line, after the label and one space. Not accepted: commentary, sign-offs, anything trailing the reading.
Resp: 12:32:14
